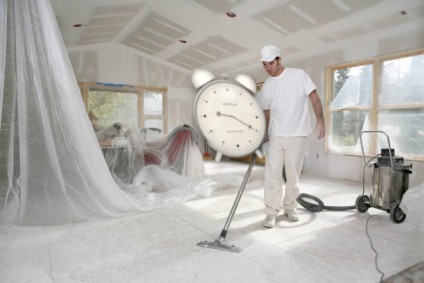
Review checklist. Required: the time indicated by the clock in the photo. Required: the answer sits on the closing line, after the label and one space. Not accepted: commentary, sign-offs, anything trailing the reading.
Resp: 9:20
